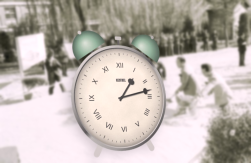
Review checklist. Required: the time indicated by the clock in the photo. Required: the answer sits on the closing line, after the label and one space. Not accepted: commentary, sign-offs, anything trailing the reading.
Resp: 1:13
